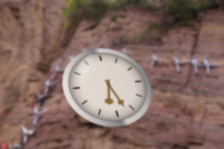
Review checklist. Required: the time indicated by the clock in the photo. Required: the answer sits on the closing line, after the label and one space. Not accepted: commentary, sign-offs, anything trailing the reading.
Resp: 6:27
